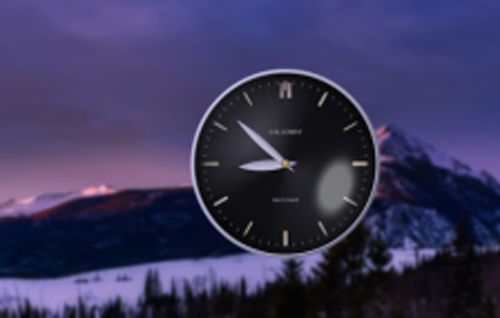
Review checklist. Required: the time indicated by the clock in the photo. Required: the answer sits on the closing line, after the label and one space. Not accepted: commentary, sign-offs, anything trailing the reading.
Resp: 8:52
